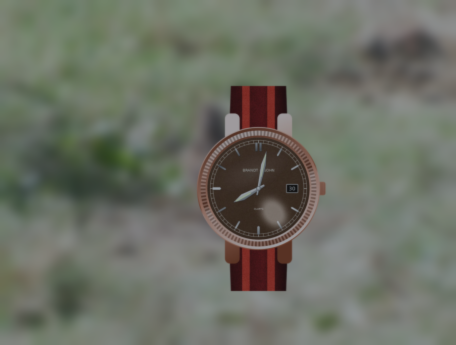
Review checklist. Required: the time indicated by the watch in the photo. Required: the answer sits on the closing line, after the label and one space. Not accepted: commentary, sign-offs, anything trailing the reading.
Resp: 8:02
